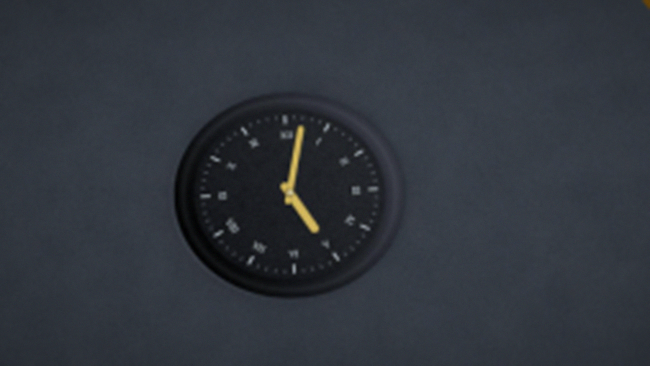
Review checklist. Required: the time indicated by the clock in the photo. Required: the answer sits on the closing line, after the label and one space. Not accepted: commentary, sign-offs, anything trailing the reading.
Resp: 5:02
